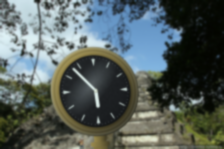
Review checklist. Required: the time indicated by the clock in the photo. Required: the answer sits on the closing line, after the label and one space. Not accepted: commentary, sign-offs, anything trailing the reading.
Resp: 5:53
